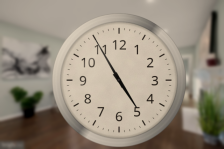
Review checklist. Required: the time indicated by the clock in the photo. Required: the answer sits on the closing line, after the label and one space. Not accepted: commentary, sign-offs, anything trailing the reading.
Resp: 4:55
